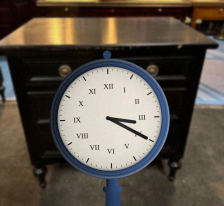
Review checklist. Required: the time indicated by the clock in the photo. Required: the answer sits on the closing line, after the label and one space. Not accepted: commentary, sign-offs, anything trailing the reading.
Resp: 3:20
